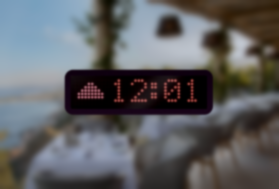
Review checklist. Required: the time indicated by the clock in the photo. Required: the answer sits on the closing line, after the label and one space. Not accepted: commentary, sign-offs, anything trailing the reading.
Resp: 12:01
